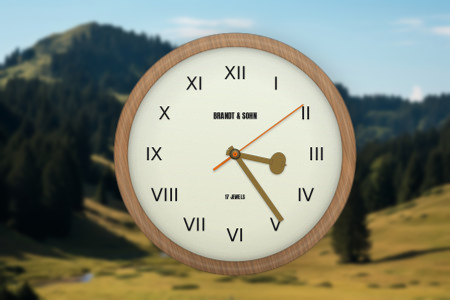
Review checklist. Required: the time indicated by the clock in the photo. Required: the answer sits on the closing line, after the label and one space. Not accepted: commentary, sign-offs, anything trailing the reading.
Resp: 3:24:09
